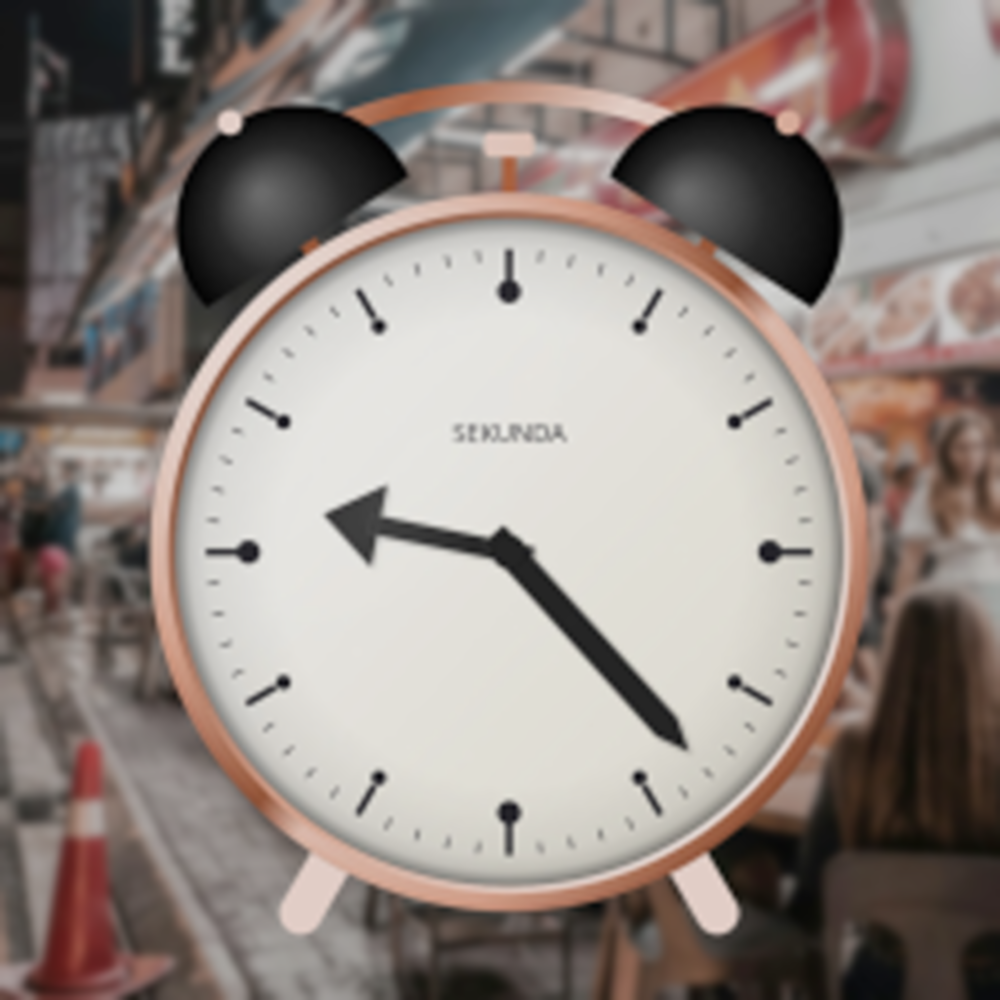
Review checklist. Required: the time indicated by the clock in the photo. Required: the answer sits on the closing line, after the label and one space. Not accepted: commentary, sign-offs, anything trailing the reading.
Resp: 9:23
